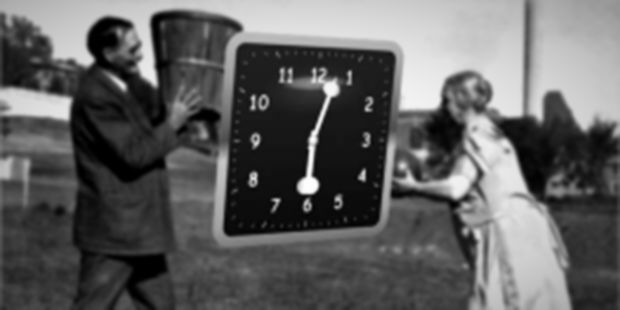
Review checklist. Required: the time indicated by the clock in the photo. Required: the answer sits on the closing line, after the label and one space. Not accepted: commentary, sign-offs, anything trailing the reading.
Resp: 6:03
